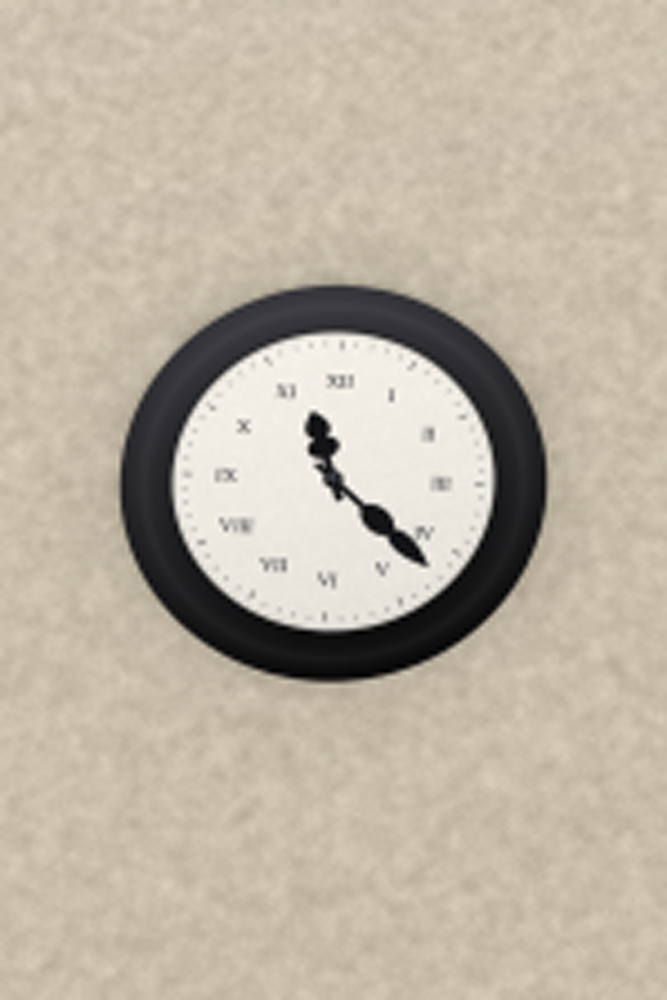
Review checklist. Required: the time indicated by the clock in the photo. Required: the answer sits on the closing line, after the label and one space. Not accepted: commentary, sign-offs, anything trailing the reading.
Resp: 11:22
